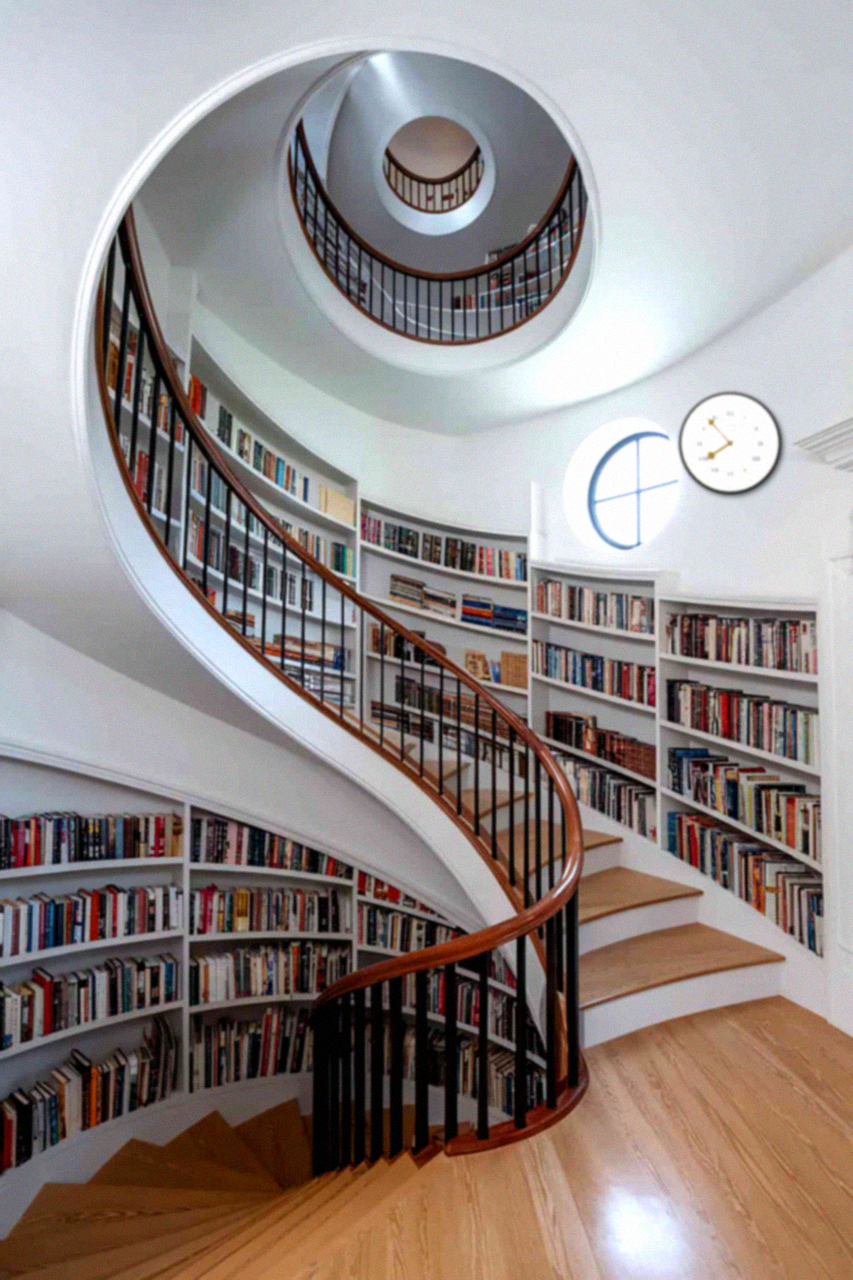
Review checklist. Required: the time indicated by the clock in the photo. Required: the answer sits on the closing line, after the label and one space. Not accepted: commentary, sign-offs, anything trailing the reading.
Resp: 7:53
